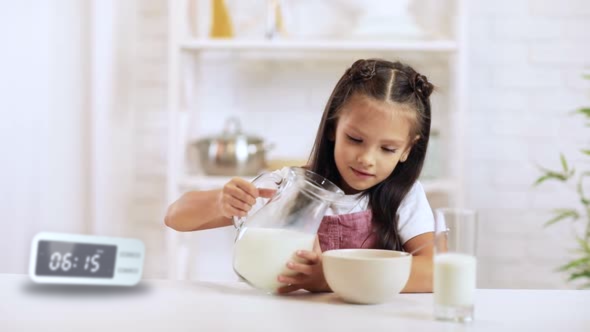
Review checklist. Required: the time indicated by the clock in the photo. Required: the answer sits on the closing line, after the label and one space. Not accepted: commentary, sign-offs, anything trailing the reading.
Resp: 6:15
